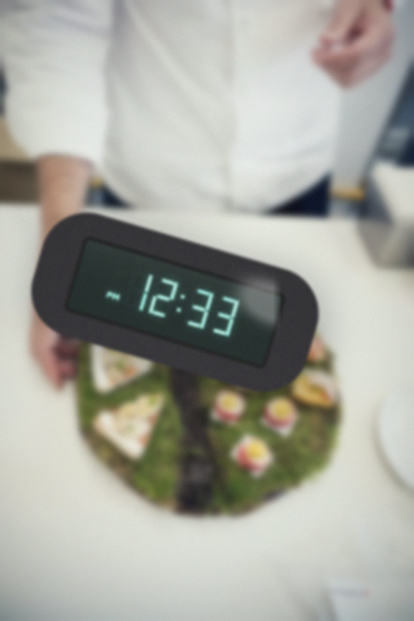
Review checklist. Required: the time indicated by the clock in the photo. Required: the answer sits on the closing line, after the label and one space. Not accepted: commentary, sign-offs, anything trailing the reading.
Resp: 12:33
